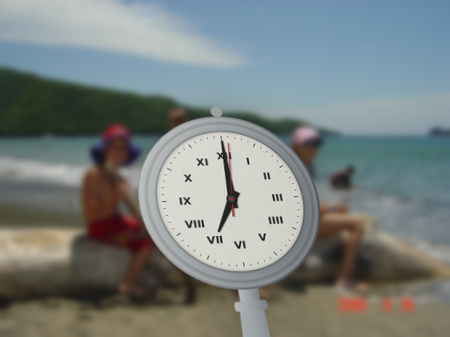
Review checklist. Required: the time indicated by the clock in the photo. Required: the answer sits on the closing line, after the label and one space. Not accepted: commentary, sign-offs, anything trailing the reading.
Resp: 7:00:01
